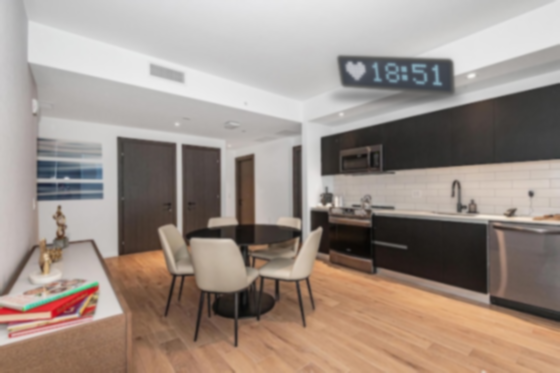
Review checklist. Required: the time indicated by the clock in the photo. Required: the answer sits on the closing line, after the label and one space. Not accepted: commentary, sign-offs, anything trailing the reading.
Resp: 18:51
